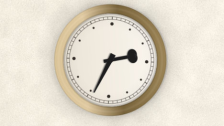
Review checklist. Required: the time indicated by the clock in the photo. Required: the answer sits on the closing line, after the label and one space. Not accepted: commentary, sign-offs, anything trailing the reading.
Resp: 2:34
